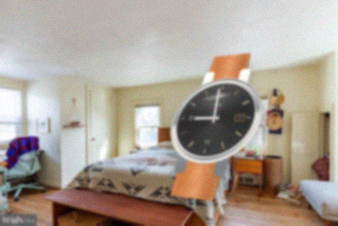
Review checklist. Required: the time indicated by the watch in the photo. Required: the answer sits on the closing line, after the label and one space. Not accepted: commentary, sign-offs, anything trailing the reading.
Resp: 8:59
